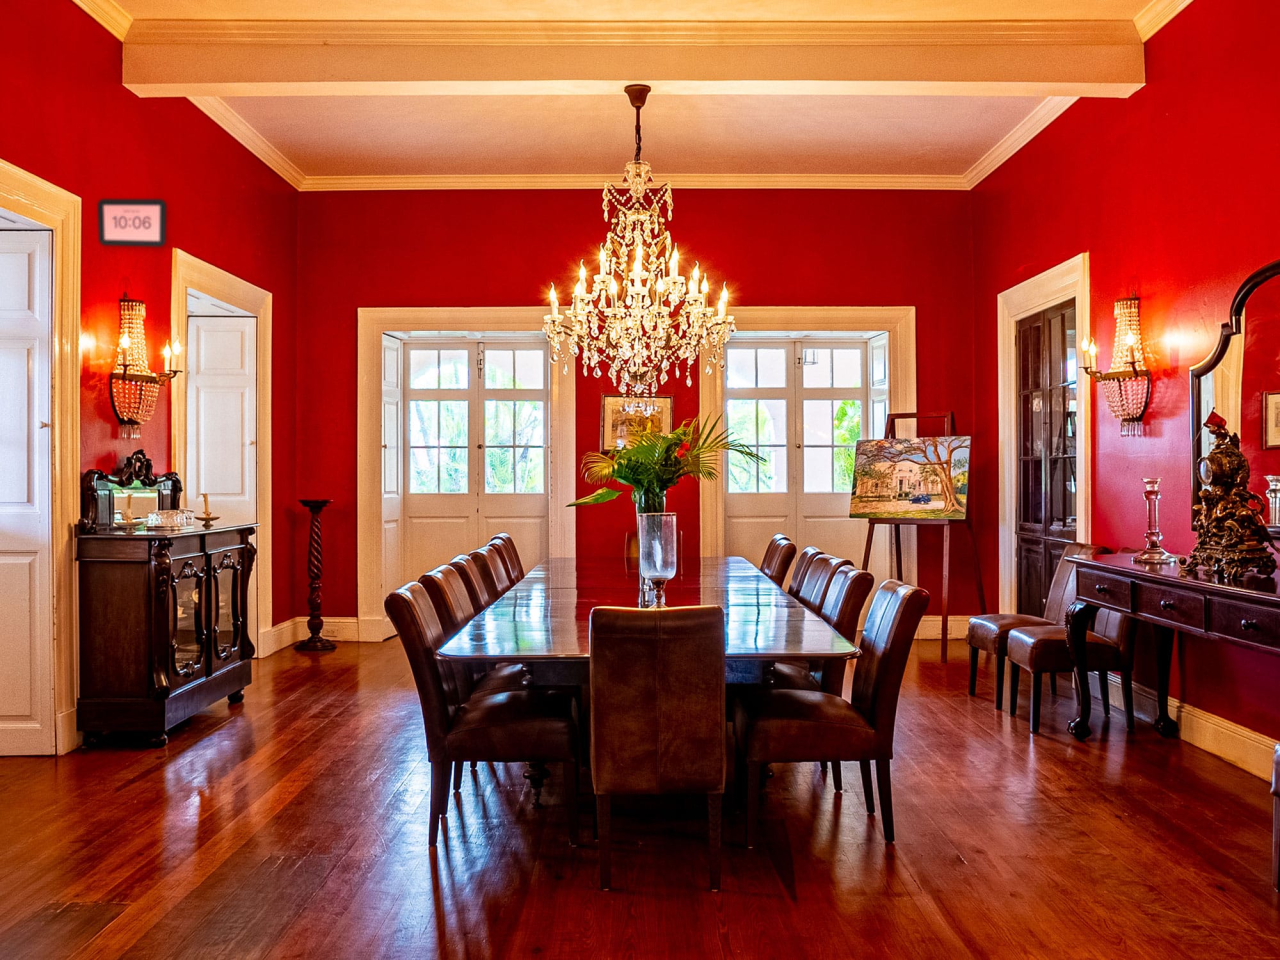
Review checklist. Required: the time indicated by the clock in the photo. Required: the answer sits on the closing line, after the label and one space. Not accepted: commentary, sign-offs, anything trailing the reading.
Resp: 10:06
